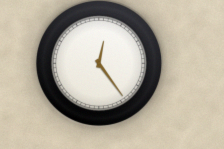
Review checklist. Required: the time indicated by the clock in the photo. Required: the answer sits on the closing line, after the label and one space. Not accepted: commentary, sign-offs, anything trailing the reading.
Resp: 12:24
